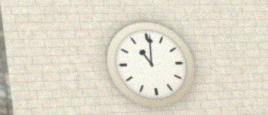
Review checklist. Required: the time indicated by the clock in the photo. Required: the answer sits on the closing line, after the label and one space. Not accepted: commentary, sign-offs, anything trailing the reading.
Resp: 11:01
